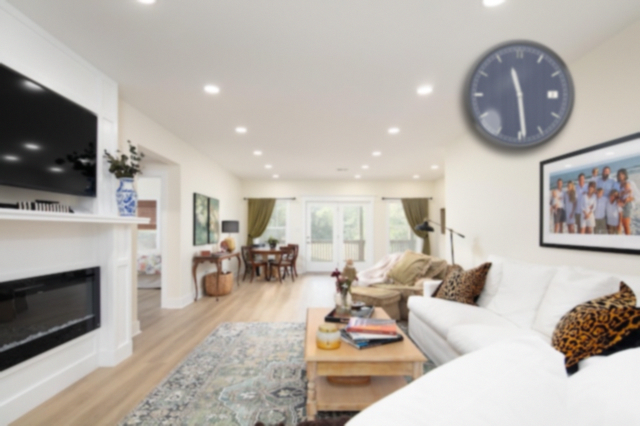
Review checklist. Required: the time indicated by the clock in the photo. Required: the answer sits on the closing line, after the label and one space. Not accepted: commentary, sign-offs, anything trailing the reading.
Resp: 11:29
